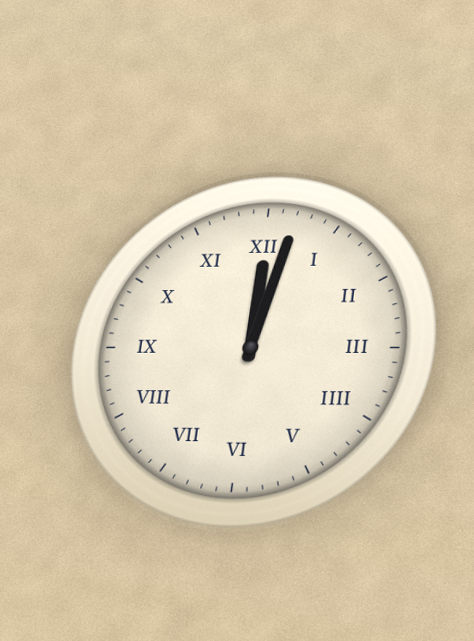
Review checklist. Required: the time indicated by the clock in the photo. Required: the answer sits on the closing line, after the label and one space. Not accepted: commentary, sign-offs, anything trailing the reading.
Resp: 12:02
